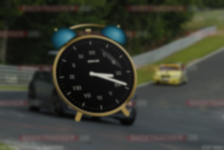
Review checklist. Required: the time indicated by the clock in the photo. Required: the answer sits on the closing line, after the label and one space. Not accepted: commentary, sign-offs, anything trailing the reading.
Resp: 3:19
